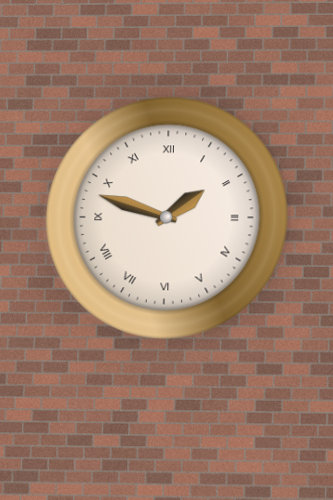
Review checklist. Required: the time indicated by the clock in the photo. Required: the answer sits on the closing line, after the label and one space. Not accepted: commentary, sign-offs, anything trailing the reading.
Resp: 1:48
